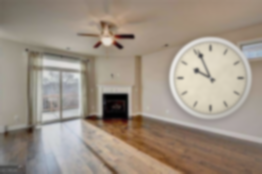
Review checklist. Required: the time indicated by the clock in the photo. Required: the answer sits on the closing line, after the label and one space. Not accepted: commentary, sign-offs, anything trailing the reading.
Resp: 9:56
